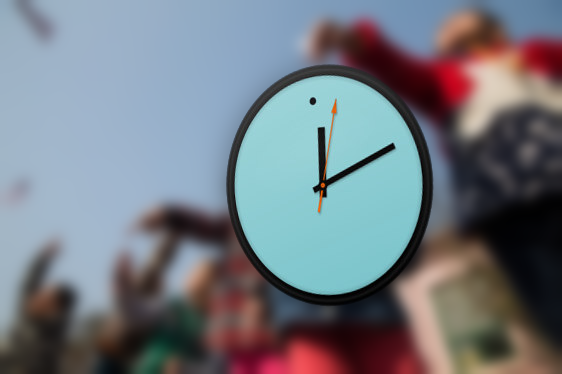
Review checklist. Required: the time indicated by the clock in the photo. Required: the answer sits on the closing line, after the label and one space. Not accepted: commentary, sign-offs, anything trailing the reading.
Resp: 12:12:03
